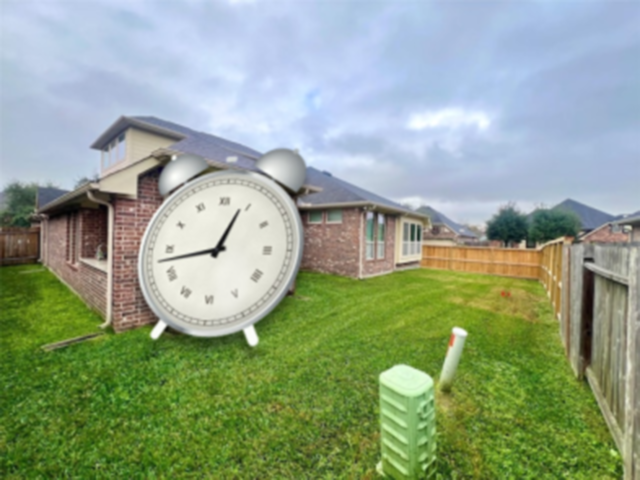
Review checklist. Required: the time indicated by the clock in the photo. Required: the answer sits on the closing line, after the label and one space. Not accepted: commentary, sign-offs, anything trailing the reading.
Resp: 12:43
